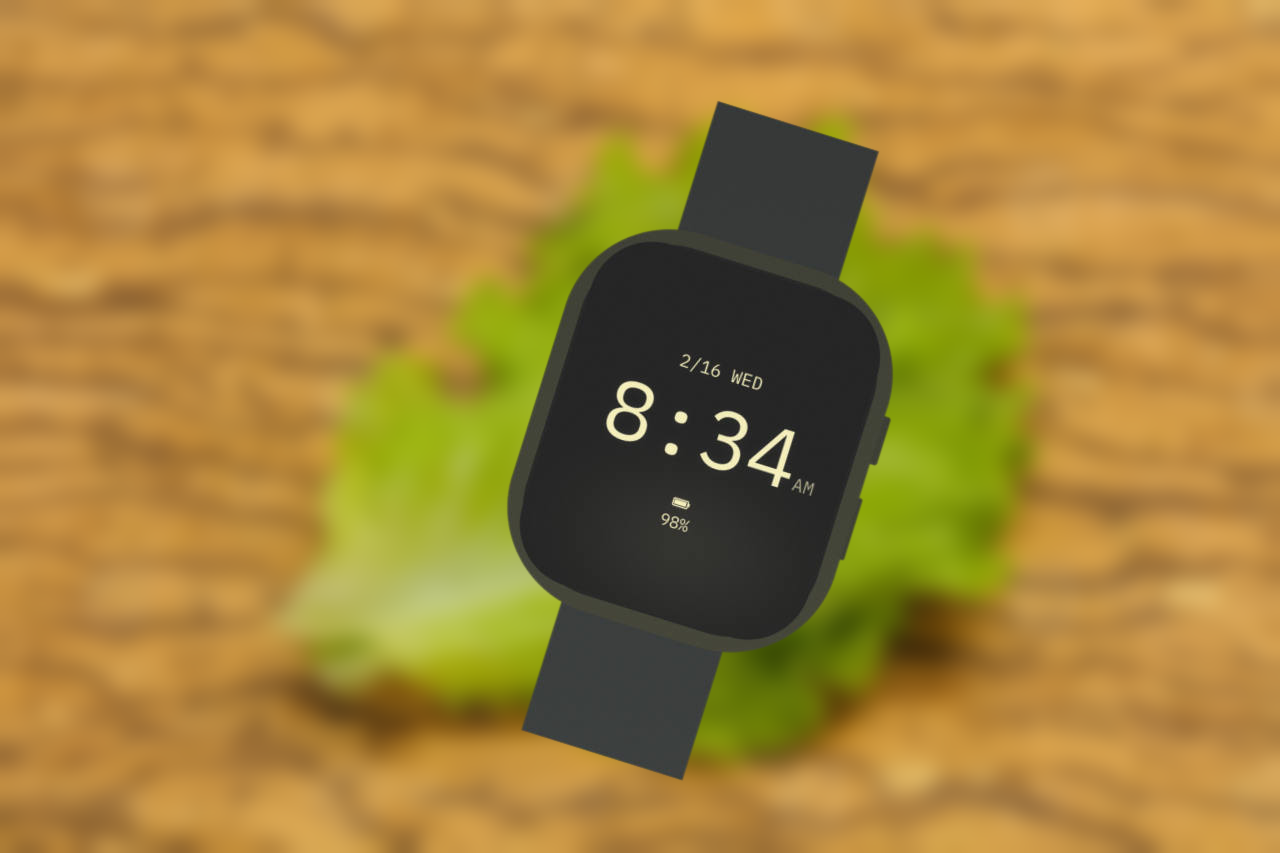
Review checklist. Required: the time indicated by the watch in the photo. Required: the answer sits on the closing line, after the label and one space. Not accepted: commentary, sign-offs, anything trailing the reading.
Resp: 8:34
